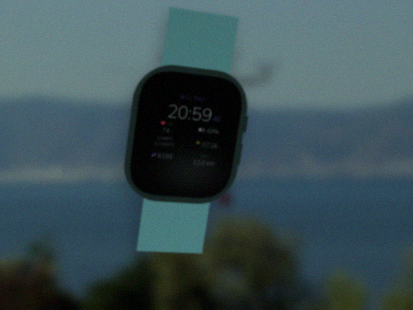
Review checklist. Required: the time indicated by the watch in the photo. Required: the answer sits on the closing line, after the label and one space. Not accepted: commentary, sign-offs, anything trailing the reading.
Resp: 20:59
